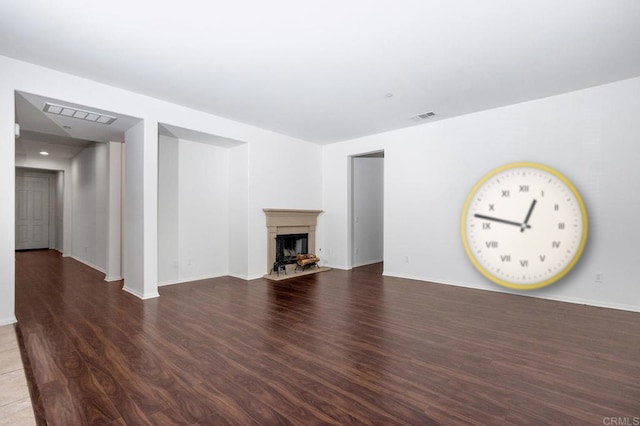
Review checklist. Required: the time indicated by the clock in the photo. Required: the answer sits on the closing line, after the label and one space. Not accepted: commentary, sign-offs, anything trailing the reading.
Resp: 12:47
